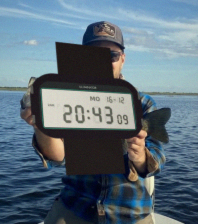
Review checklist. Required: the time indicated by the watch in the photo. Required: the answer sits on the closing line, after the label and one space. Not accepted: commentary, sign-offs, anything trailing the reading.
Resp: 20:43:09
